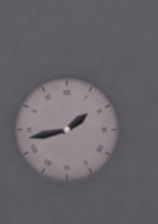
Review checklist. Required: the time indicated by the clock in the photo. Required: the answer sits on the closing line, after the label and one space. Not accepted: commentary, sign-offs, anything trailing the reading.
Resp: 1:43
